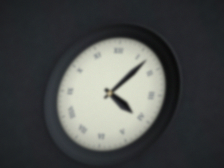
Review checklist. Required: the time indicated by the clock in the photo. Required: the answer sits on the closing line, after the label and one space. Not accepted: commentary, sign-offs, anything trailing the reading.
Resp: 4:07
